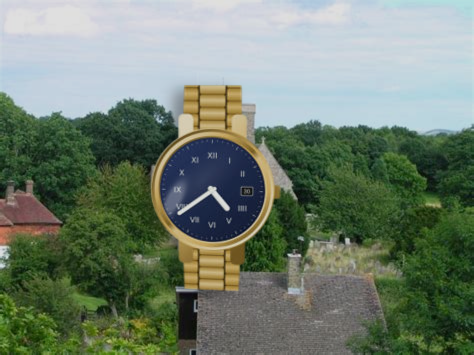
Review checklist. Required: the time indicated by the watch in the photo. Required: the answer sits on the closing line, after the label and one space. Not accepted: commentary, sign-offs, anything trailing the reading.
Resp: 4:39
